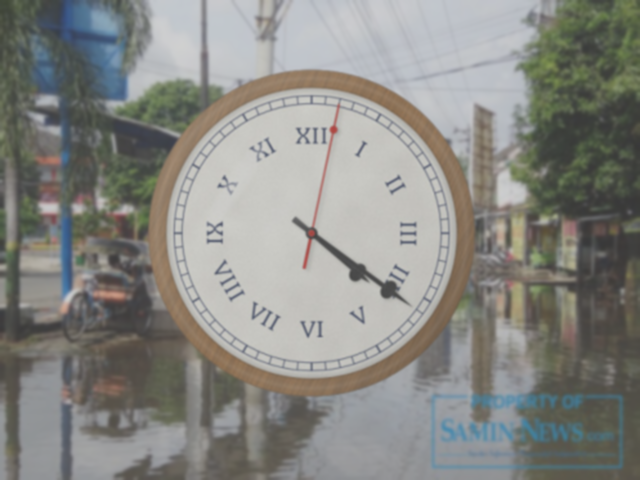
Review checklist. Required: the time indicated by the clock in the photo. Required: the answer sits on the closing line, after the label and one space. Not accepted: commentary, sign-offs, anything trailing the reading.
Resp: 4:21:02
